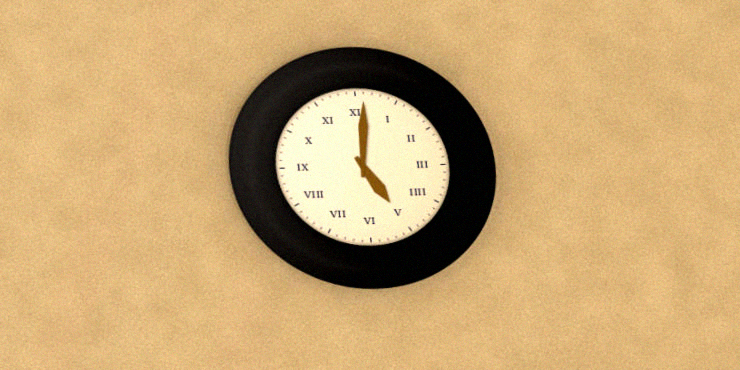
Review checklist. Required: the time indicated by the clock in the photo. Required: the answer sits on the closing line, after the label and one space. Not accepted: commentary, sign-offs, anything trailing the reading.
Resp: 5:01
